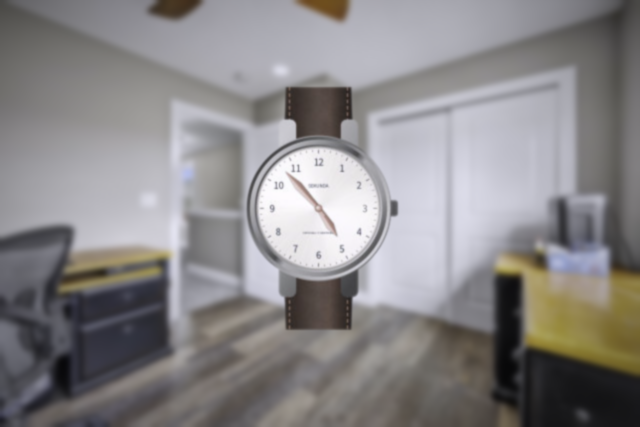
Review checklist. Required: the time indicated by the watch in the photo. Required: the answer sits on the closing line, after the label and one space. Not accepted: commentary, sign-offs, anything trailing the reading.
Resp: 4:53
